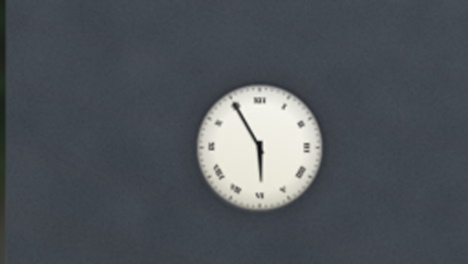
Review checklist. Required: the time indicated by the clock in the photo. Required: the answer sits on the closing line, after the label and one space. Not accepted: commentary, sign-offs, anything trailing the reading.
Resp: 5:55
